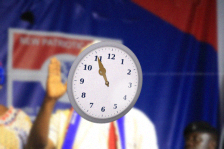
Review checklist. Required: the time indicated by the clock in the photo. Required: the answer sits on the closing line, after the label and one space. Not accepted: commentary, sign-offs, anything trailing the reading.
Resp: 10:55
